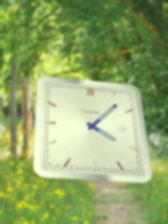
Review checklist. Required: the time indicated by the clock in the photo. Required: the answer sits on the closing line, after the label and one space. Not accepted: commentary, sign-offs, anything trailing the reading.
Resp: 4:07
